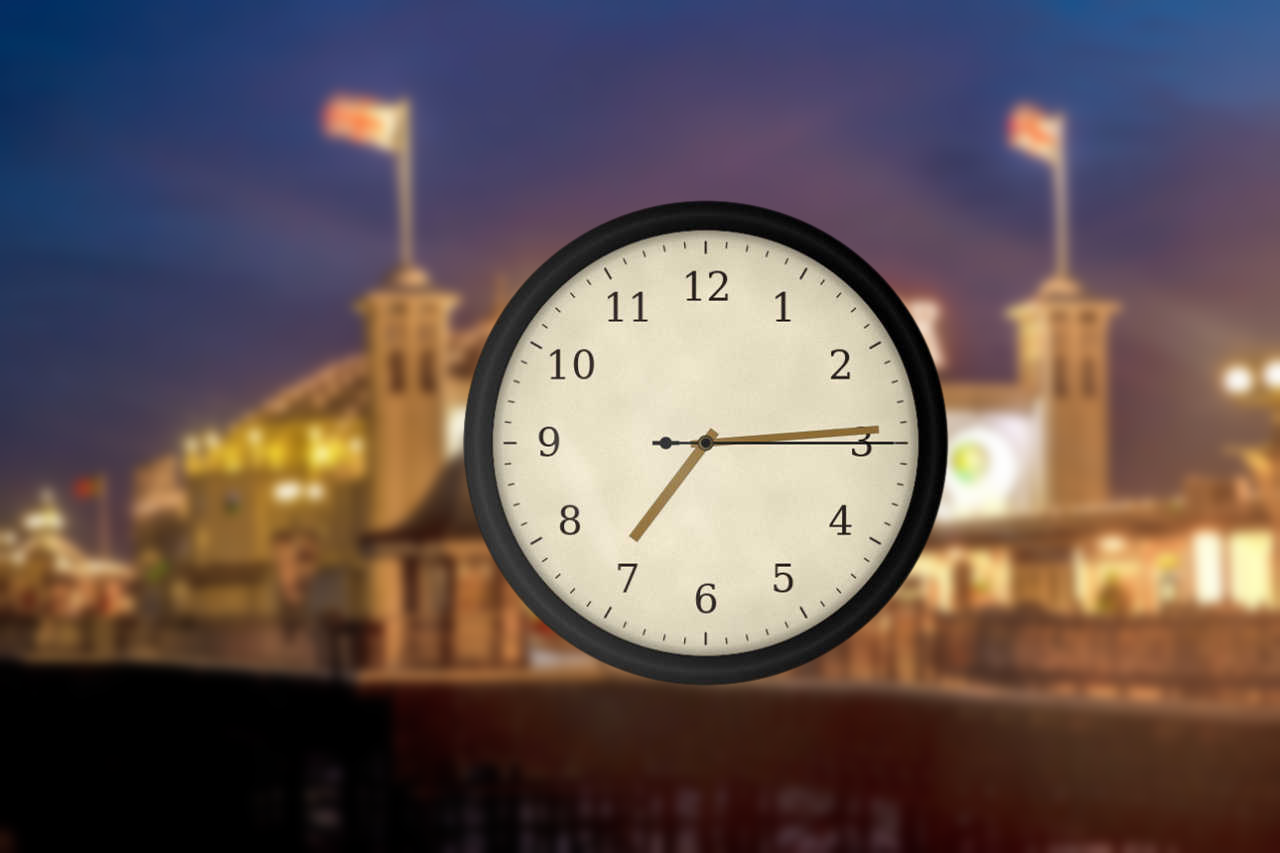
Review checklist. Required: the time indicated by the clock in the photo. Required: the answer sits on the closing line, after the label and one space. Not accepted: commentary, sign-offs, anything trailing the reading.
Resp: 7:14:15
